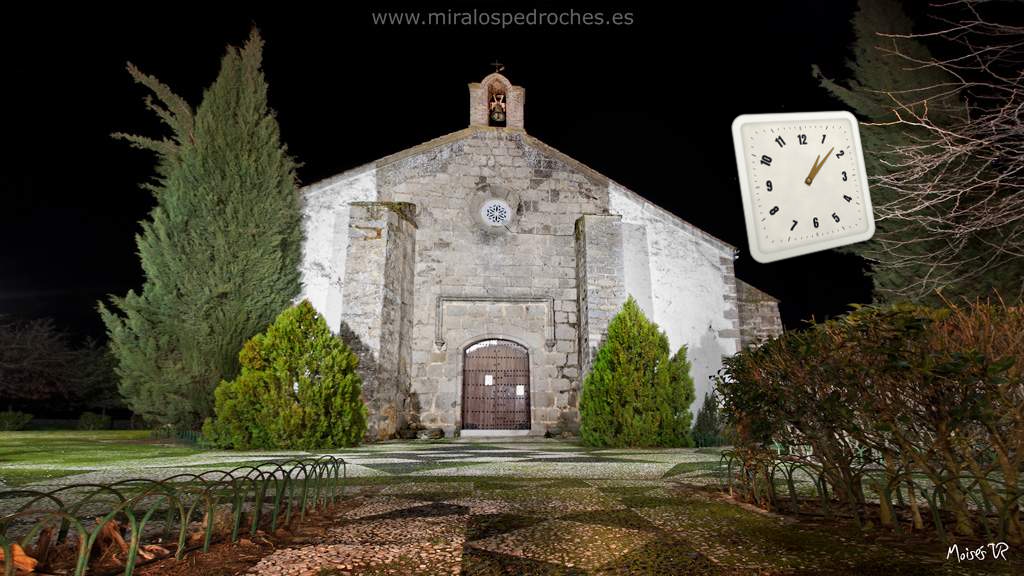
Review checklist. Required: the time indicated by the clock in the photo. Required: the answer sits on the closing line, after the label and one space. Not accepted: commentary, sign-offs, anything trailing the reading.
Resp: 1:08
